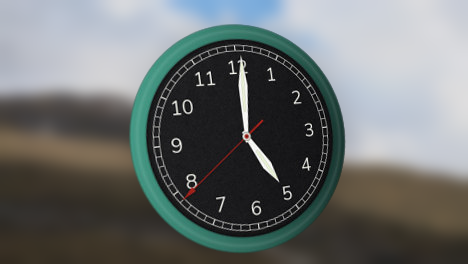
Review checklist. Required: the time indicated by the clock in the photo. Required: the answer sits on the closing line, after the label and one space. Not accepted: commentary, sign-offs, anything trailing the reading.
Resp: 5:00:39
